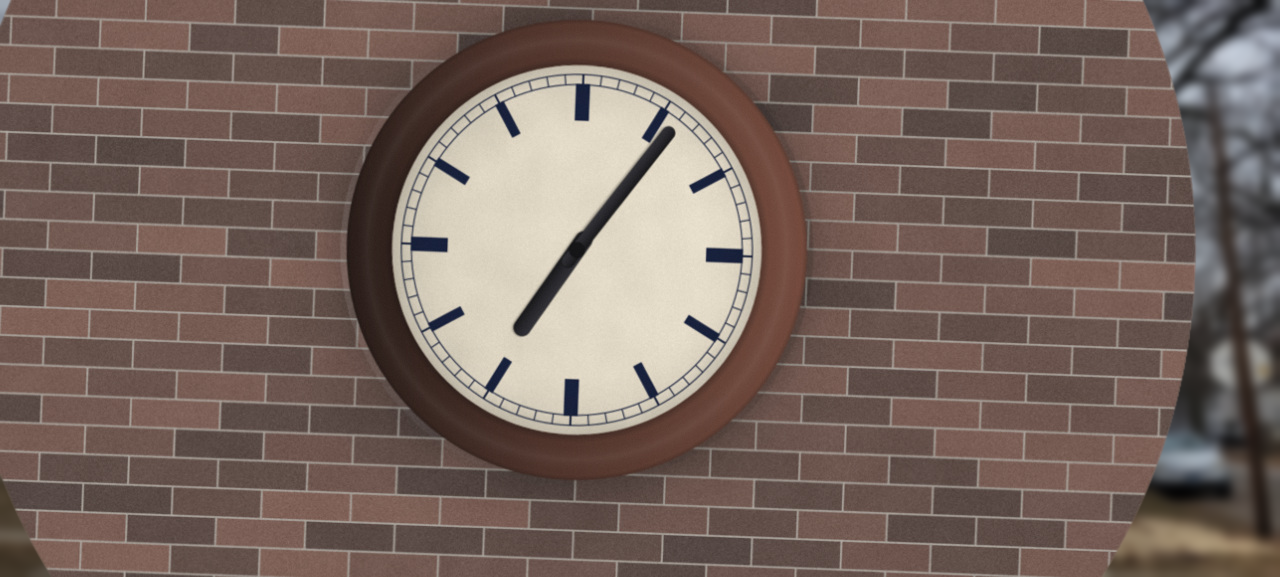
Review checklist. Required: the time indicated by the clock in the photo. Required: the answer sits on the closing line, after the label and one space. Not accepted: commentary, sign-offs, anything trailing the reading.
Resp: 7:06
